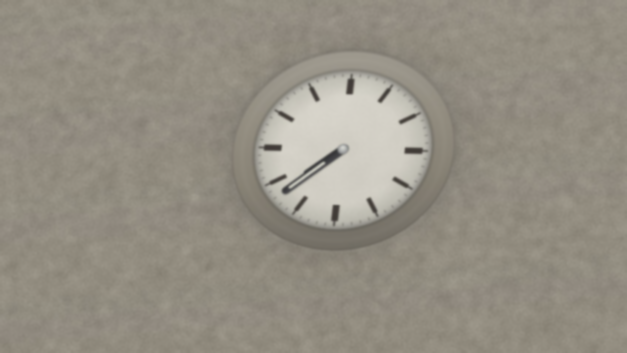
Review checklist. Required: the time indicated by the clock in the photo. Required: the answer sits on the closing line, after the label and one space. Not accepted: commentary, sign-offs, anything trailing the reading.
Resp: 7:38
